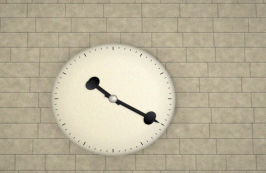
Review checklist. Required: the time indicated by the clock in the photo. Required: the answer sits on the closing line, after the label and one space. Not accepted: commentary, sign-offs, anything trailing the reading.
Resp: 10:20
